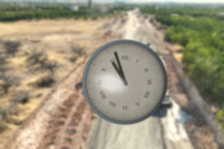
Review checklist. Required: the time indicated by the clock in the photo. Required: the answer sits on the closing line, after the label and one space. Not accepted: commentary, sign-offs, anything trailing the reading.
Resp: 10:57
